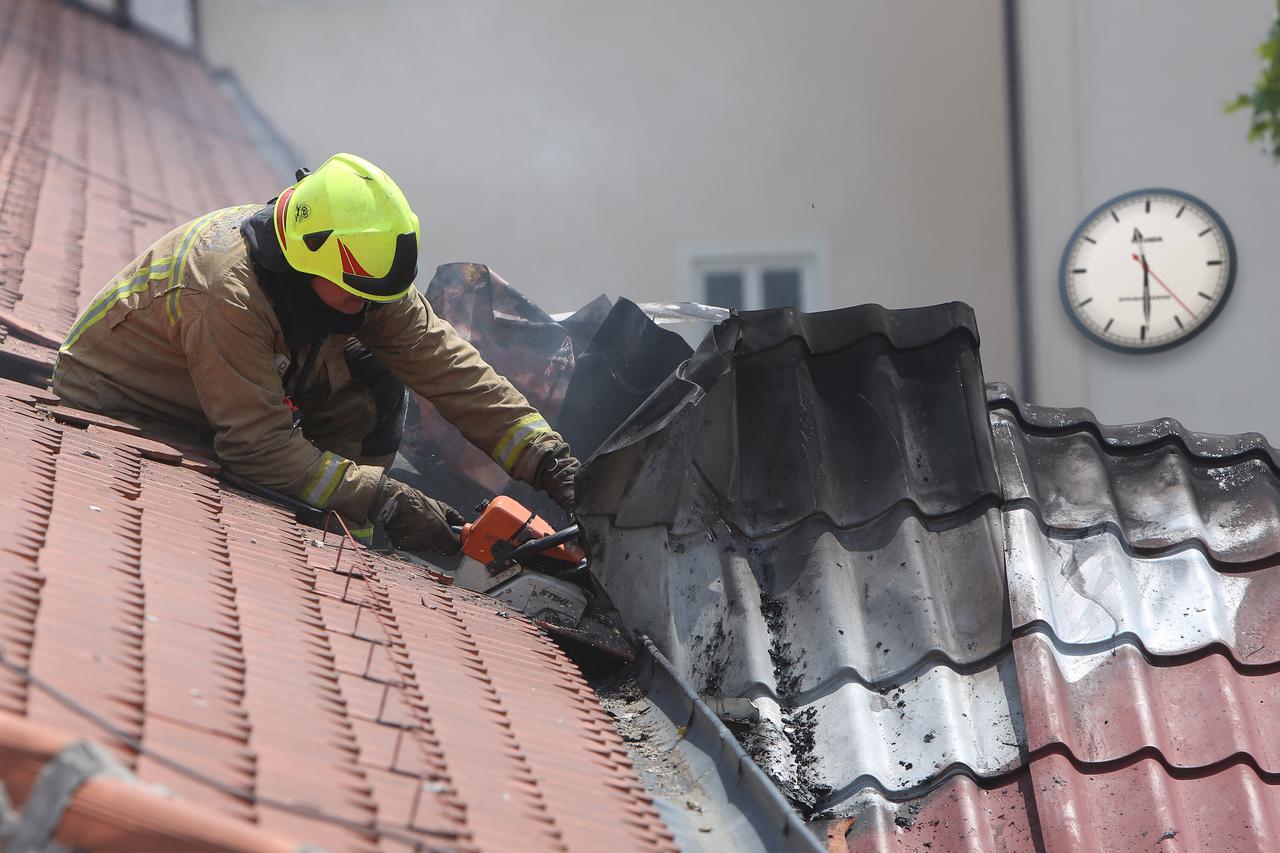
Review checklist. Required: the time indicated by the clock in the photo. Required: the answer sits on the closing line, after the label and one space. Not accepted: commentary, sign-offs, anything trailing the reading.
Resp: 11:29:23
